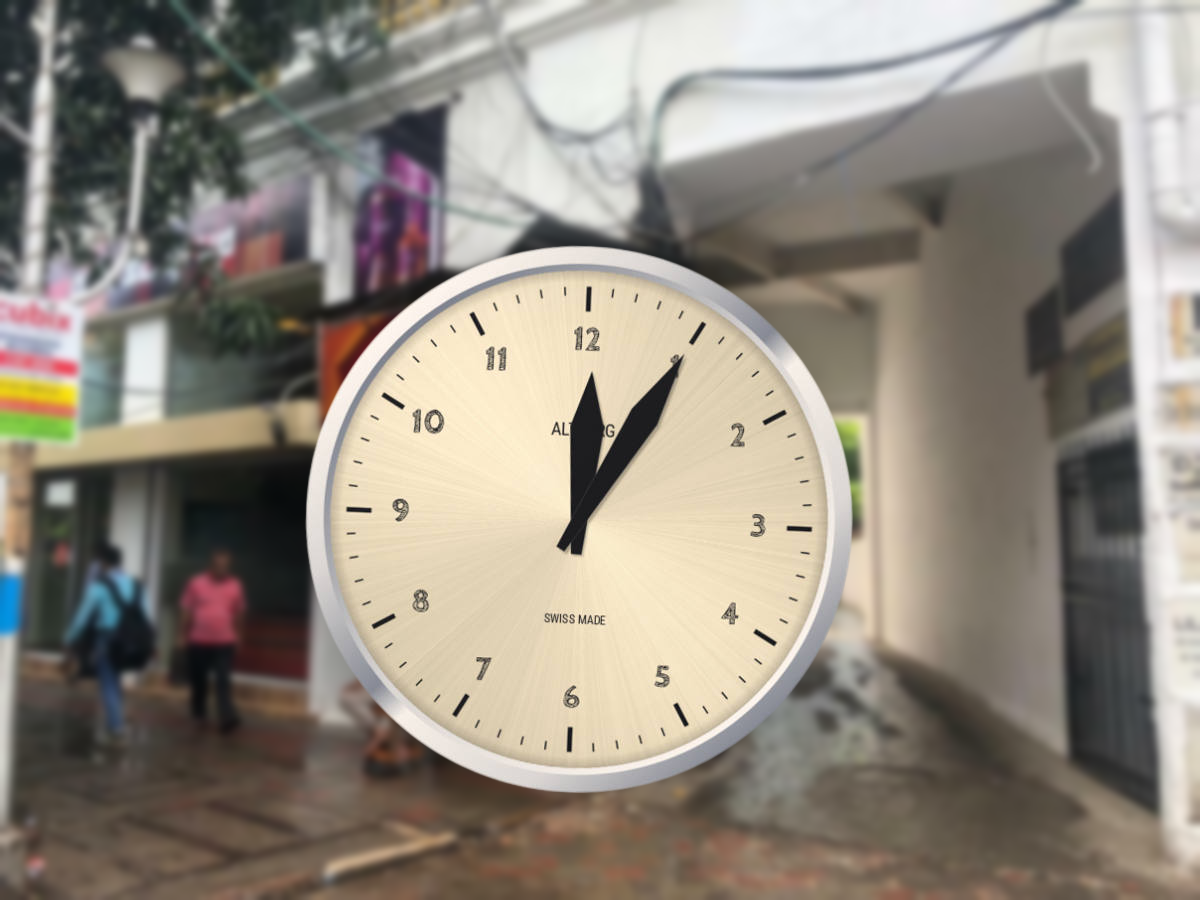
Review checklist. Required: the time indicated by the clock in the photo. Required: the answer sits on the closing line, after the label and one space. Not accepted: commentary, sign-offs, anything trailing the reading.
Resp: 12:05
